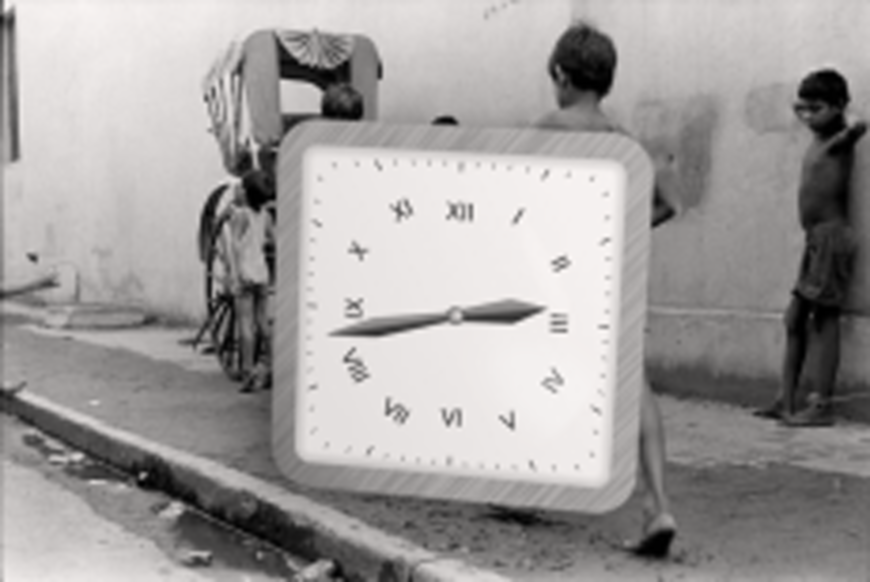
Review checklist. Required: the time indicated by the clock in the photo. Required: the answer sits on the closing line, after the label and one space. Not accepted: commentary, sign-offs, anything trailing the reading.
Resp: 2:43
